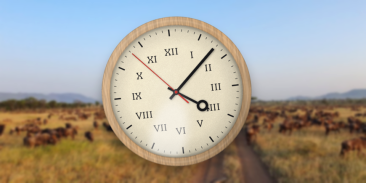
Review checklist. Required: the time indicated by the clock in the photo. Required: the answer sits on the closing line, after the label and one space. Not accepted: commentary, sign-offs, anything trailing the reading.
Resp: 4:07:53
